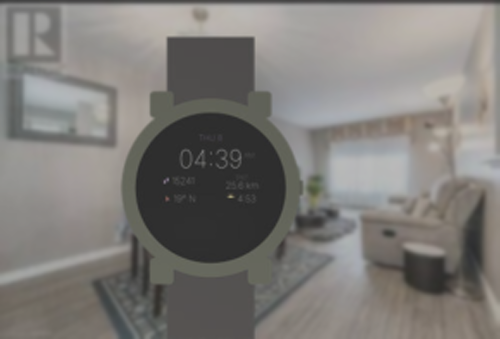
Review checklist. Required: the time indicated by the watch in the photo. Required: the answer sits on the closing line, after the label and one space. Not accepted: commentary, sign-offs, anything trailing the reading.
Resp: 4:39
